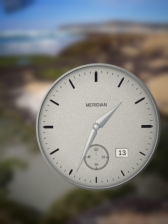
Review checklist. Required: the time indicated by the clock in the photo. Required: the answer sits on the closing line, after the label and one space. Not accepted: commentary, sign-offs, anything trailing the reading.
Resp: 1:34
